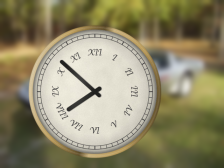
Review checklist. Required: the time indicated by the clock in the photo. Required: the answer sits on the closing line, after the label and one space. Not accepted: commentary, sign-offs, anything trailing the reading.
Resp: 7:52
